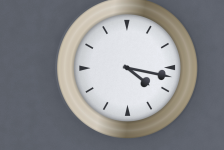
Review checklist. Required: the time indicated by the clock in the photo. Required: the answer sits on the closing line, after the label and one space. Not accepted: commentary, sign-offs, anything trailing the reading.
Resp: 4:17
